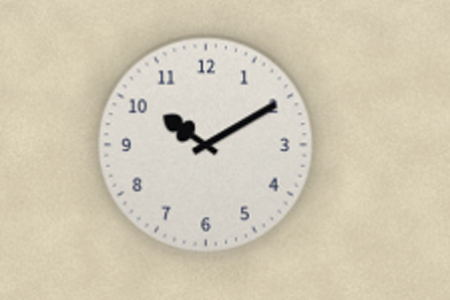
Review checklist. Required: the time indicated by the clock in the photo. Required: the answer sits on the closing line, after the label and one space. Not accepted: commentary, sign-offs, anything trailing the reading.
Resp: 10:10
